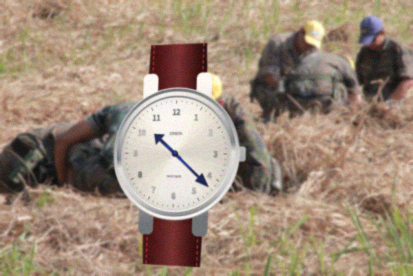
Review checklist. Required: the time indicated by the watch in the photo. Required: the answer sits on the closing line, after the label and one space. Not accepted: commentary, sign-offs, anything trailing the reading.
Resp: 10:22
